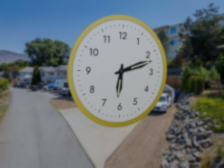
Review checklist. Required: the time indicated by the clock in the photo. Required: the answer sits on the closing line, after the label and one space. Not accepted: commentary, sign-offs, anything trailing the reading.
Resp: 6:12
